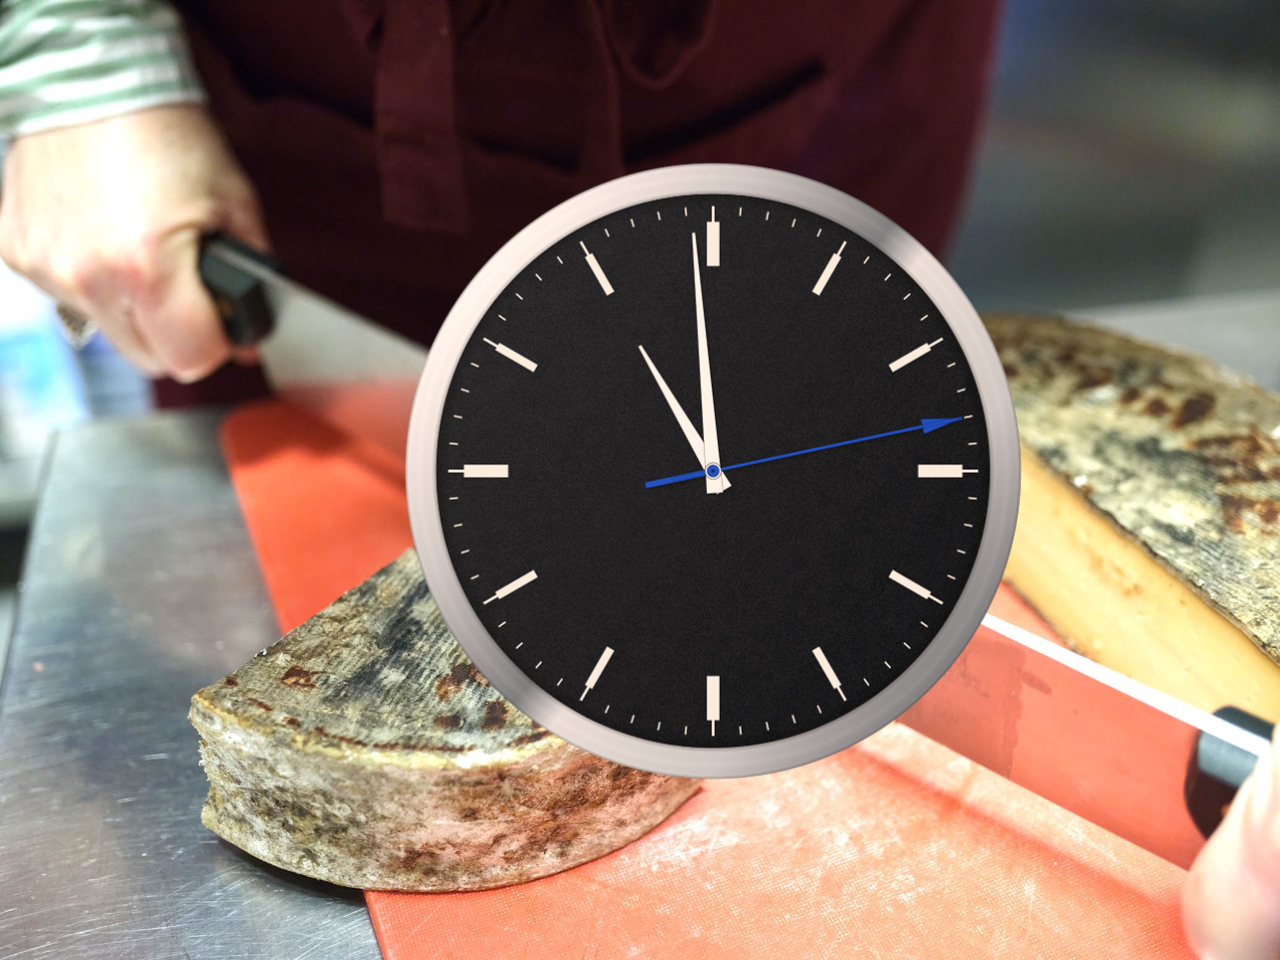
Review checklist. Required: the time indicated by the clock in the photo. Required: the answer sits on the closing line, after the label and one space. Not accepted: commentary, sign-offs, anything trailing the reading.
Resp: 10:59:13
